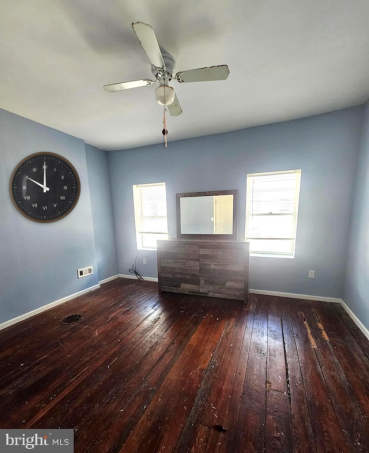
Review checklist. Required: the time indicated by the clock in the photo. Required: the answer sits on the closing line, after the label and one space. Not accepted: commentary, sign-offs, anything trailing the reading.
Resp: 10:00
